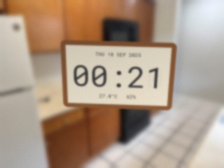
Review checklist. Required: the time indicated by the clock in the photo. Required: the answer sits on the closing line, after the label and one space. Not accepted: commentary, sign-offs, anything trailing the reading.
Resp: 0:21
